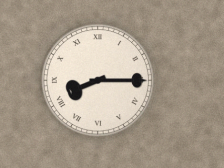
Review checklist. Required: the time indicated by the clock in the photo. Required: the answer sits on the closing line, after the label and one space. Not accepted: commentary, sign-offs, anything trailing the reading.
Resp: 8:15
